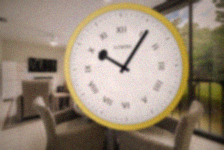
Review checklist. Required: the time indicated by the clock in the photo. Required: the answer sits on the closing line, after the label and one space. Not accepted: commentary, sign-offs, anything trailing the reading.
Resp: 10:06
